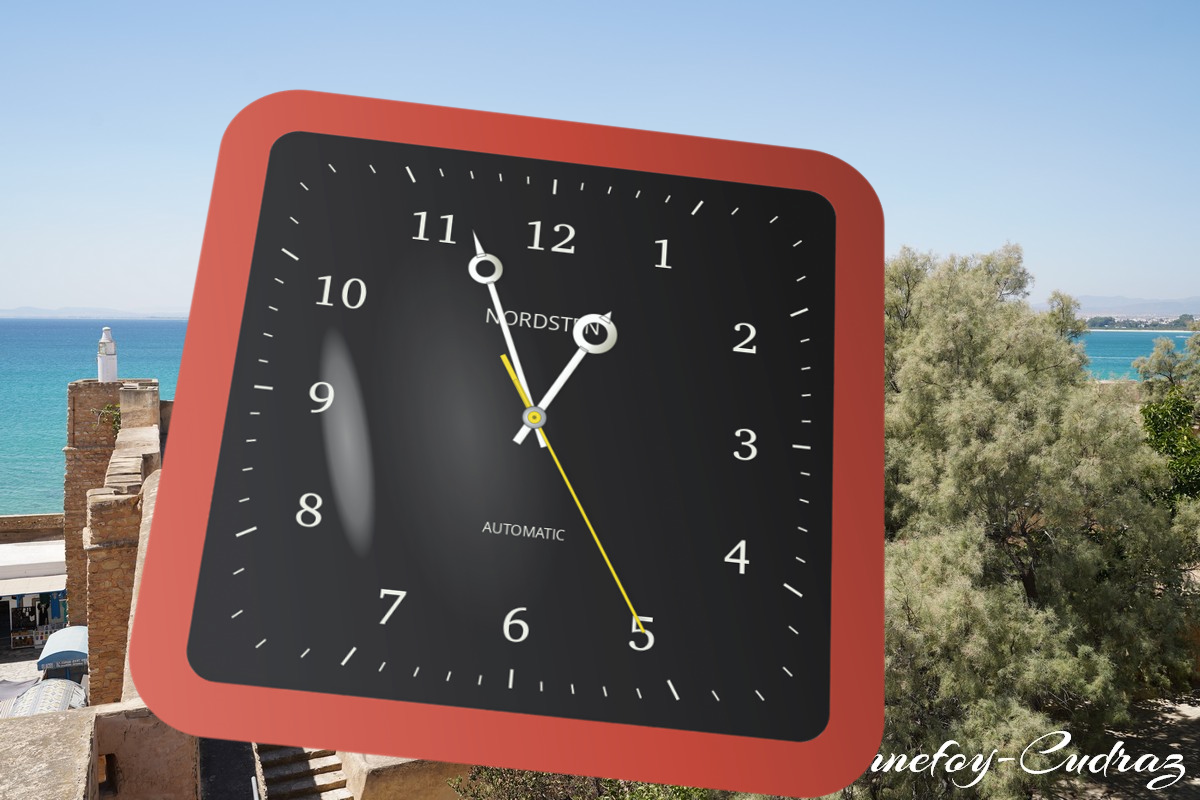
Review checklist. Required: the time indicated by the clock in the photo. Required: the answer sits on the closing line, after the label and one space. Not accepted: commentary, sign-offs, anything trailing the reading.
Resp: 12:56:25
